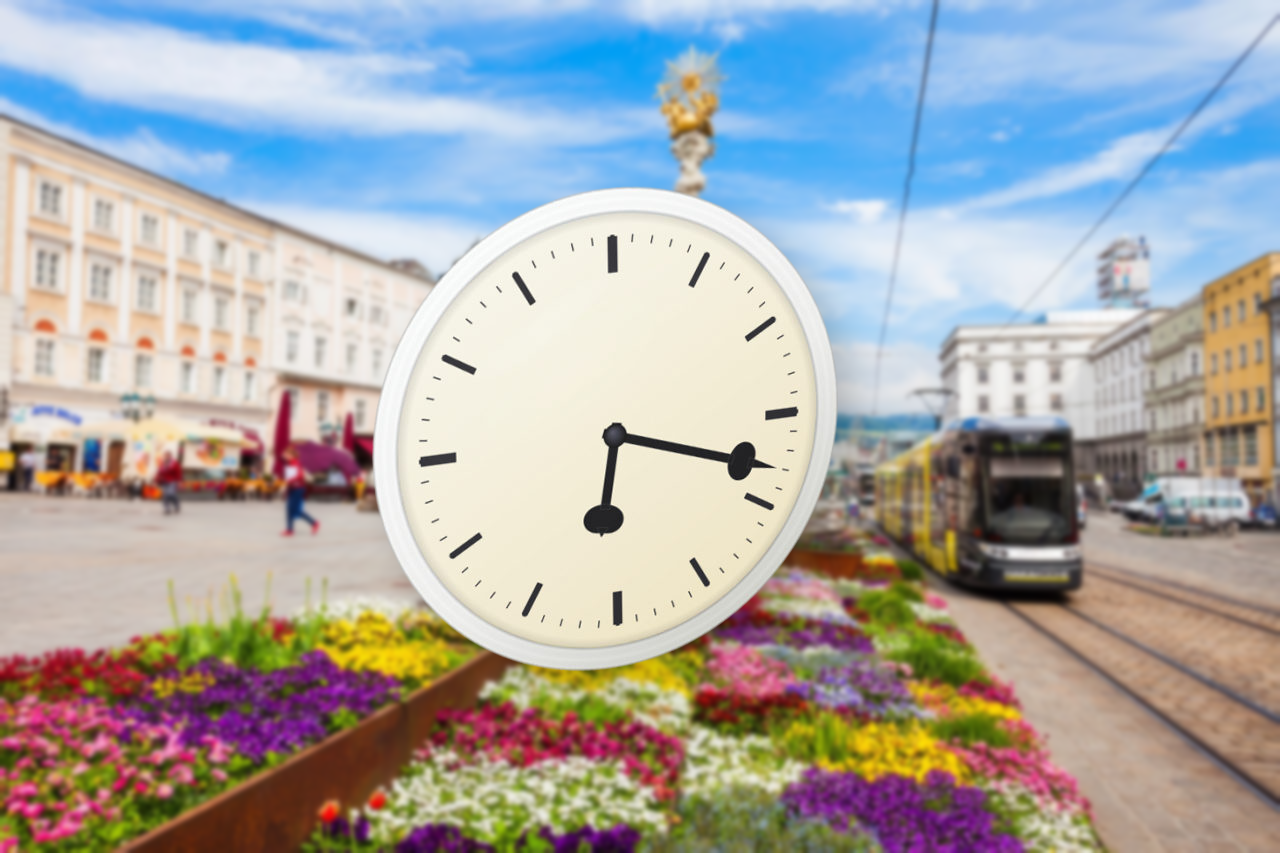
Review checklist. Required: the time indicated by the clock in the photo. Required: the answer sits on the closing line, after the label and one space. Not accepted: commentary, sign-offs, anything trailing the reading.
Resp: 6:18
